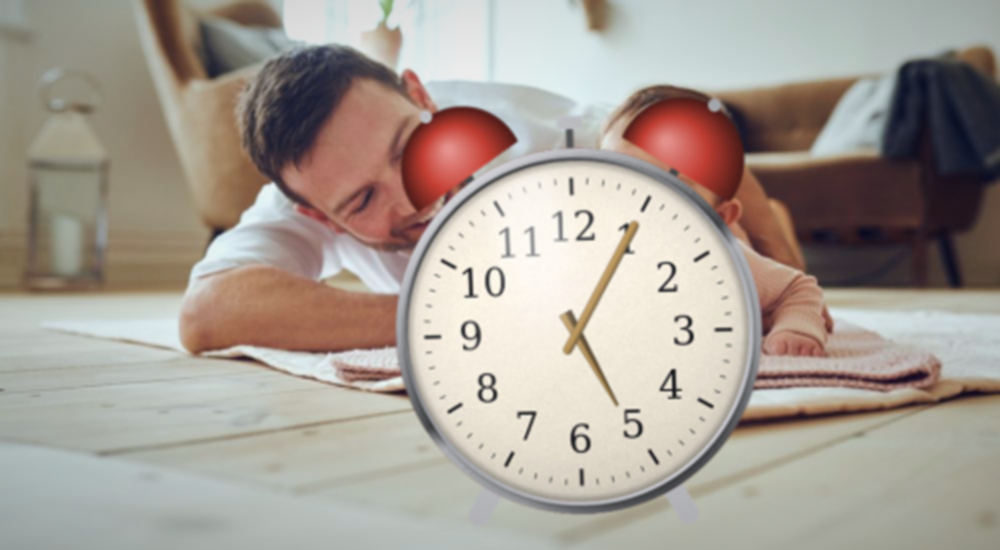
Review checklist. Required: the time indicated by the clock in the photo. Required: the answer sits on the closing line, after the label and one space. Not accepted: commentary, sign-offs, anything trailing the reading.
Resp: 5:05
